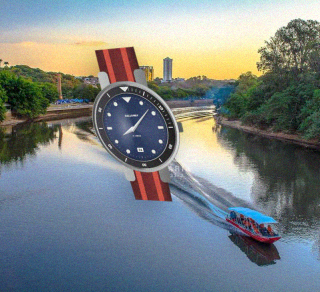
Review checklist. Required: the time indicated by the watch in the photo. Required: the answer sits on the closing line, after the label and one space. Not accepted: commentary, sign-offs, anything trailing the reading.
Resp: 8:08
